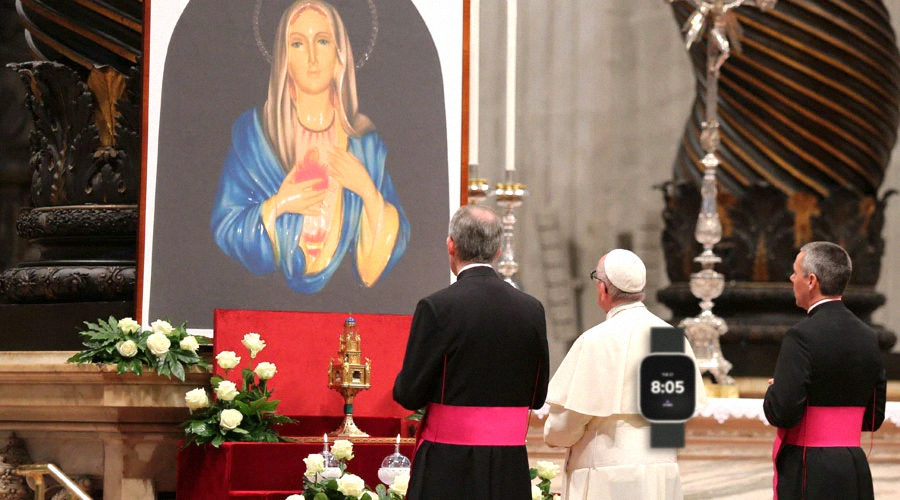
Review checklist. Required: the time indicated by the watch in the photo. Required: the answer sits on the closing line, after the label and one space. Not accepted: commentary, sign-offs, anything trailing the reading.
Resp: 8:05
